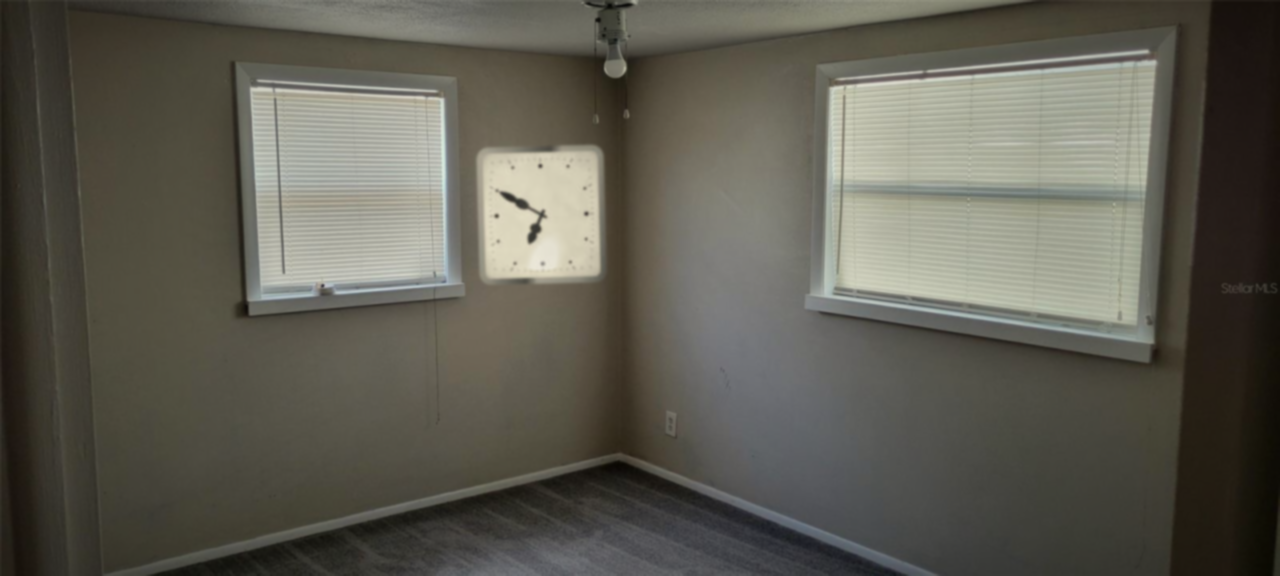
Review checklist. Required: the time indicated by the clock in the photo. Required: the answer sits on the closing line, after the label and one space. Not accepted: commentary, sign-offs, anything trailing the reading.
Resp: 6:50
